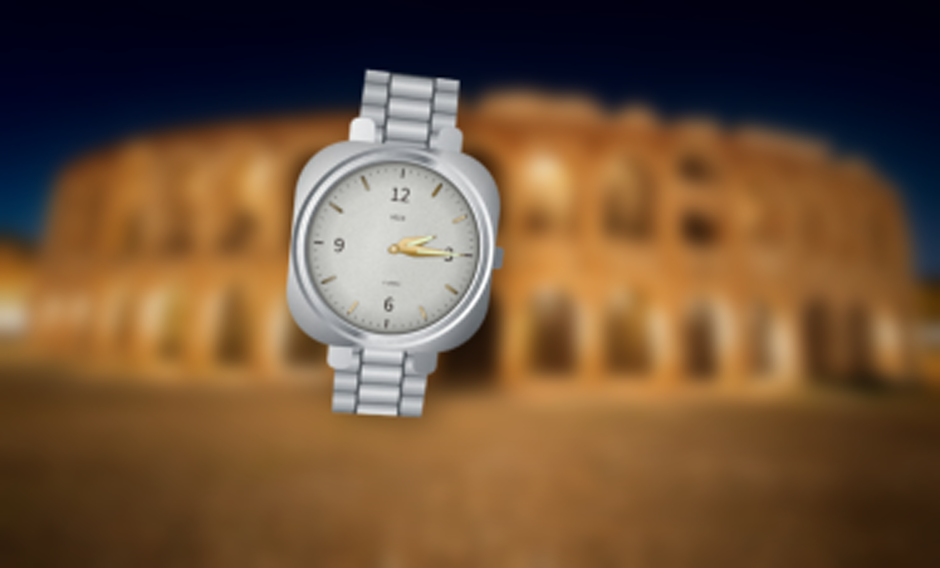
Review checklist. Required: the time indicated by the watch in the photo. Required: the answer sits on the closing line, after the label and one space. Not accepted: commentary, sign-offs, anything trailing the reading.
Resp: 2:15
